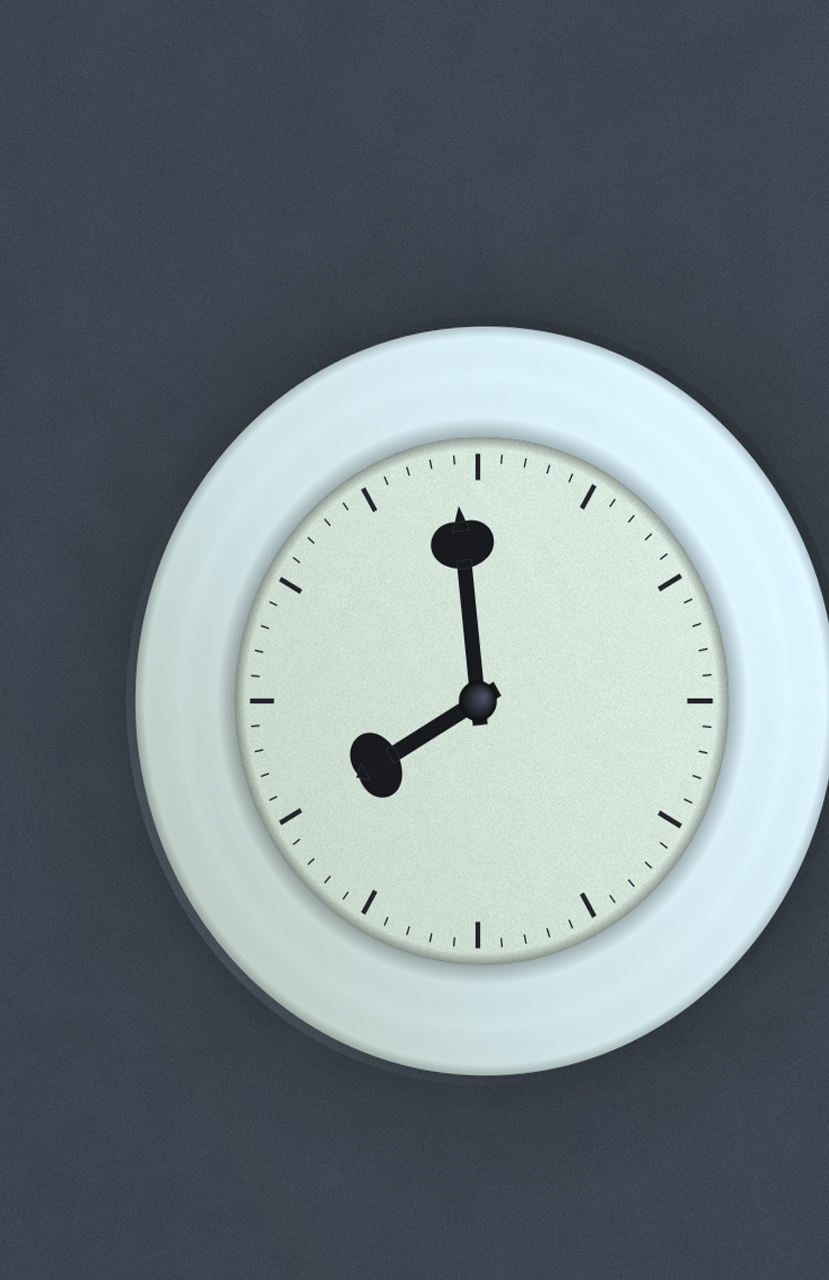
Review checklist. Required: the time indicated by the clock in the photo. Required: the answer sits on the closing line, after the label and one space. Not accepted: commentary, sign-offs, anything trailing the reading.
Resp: 7:59
